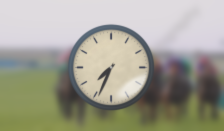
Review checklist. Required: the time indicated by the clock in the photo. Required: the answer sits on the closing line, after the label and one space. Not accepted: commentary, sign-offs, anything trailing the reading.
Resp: 7:34
